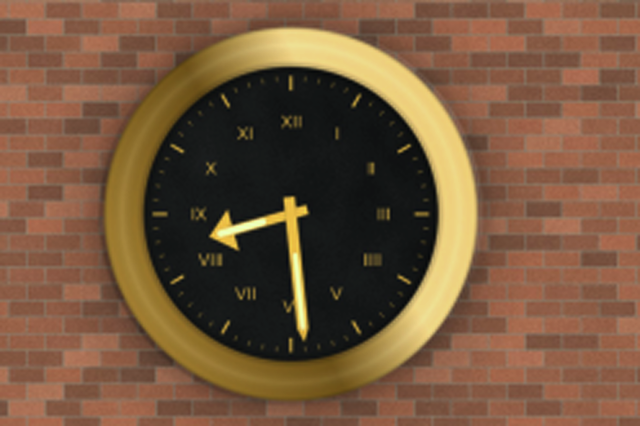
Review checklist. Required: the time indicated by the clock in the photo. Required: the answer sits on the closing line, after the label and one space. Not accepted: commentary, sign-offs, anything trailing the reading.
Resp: 8:29
